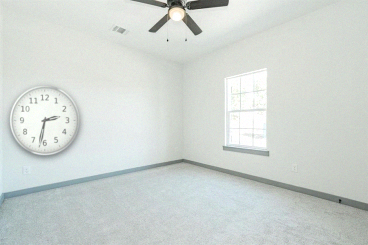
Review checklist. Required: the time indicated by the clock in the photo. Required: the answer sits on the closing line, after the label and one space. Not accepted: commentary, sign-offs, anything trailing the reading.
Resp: 2:32
